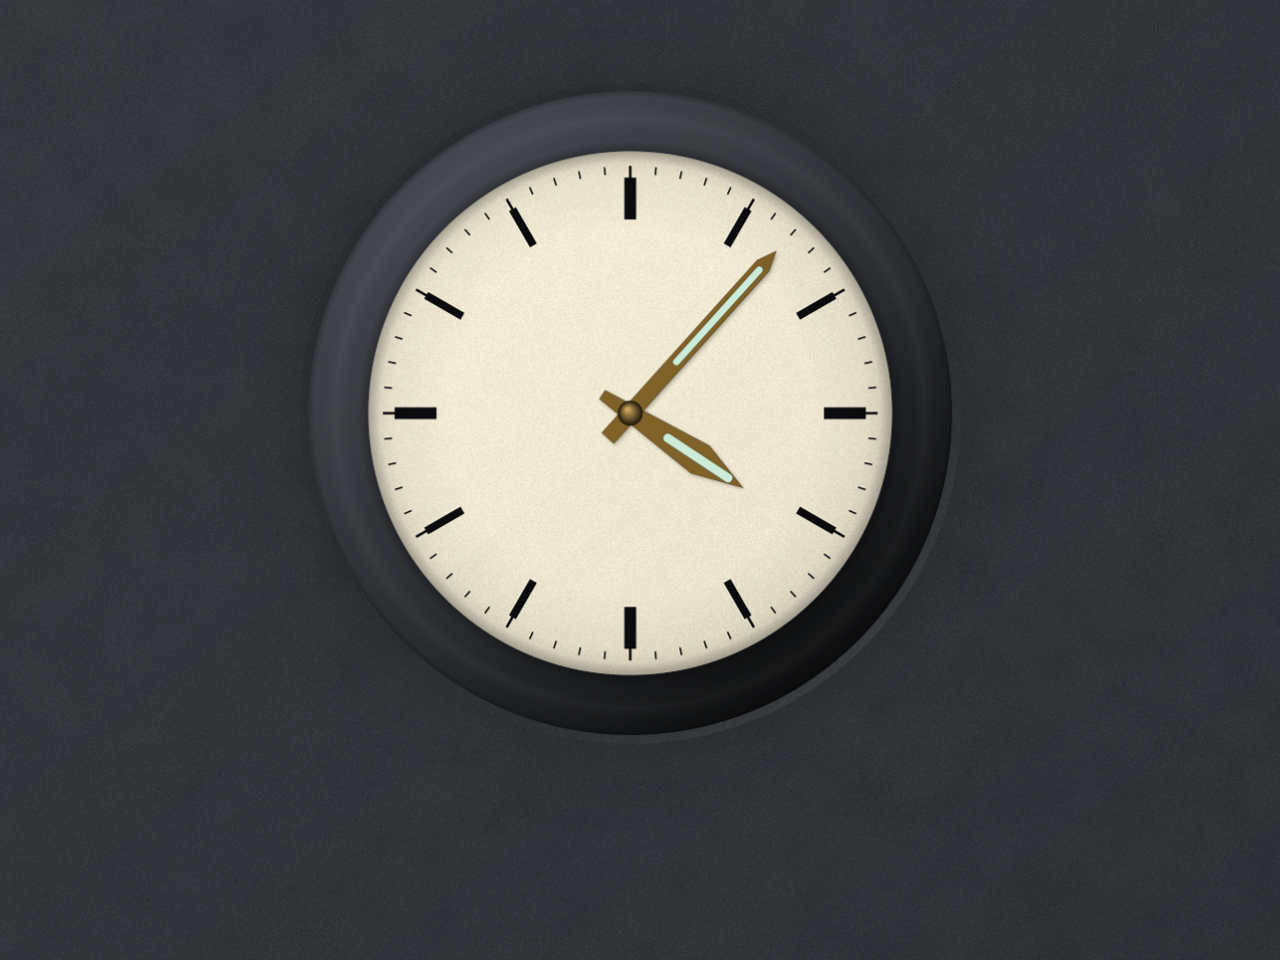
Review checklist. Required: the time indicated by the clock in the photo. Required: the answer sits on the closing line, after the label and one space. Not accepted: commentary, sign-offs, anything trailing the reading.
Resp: 4:07
